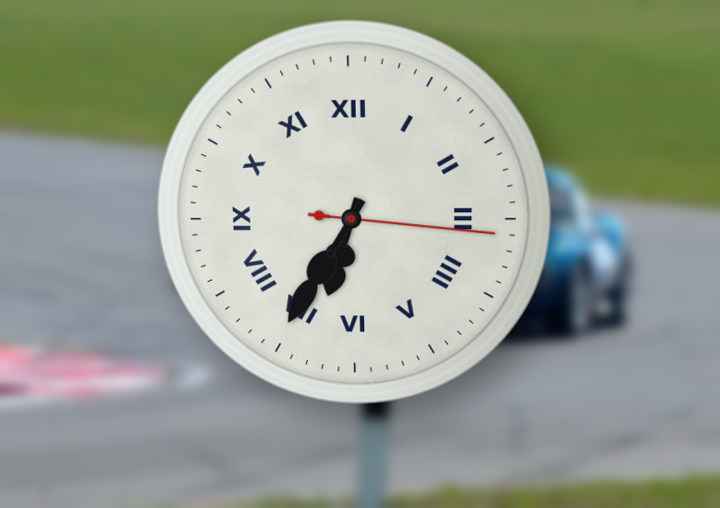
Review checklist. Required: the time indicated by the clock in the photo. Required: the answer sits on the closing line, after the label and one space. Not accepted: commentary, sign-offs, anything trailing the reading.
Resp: 6:35:16
